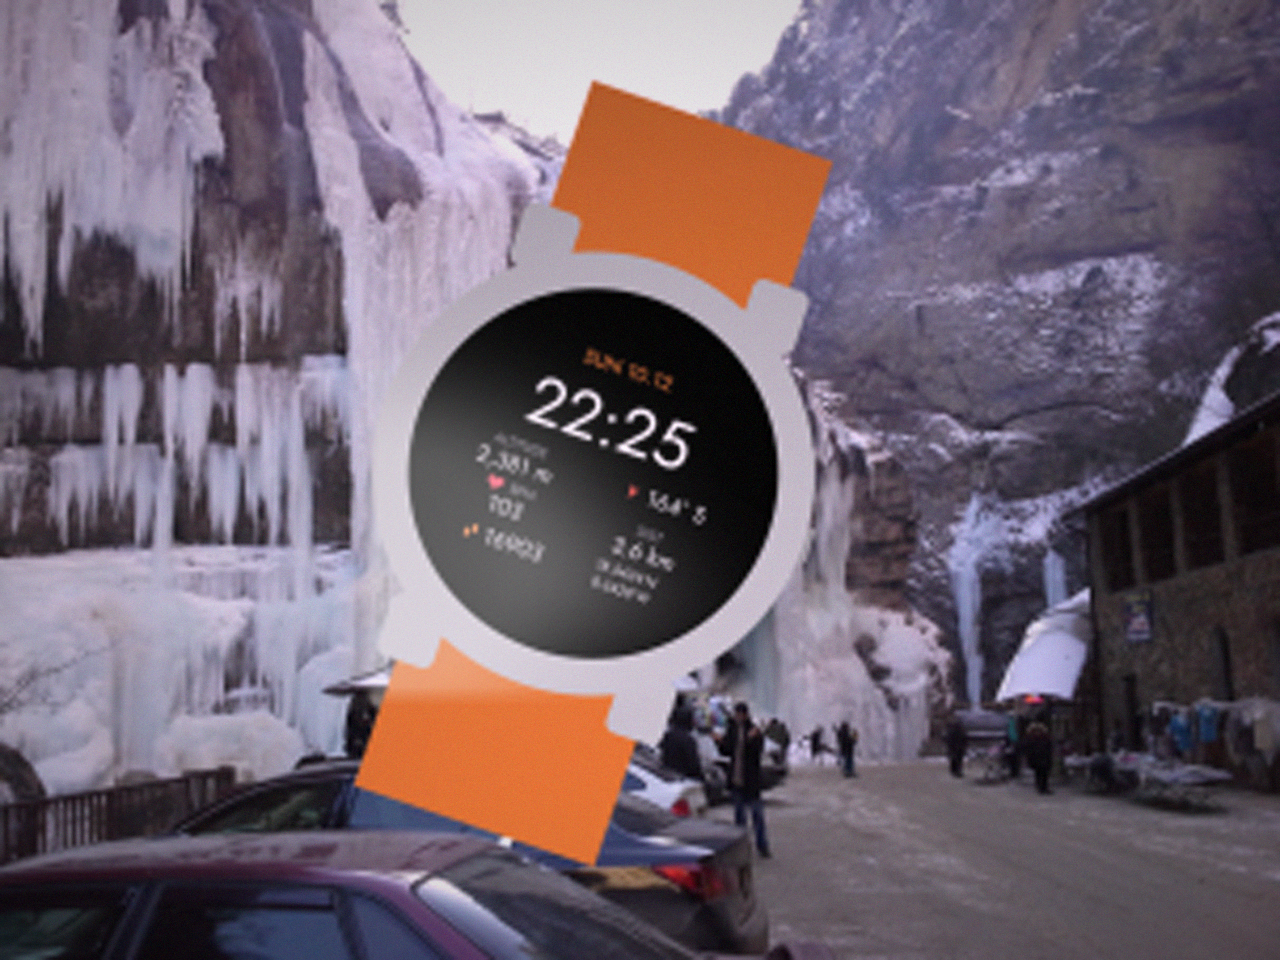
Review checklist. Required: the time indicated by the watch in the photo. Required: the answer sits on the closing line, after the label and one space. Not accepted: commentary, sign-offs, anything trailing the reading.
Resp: 22:25
